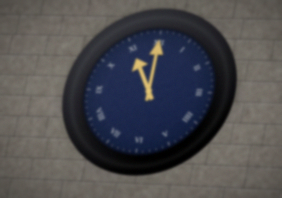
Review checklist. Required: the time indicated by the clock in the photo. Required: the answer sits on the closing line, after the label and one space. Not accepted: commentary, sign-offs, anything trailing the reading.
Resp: 11:00
